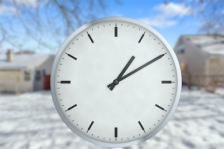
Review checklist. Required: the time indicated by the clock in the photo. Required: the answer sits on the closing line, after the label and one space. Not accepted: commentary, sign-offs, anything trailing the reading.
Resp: 1:10
